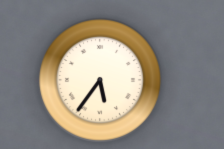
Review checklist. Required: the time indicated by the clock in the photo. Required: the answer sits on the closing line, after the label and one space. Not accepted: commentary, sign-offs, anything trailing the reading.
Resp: 5:36
